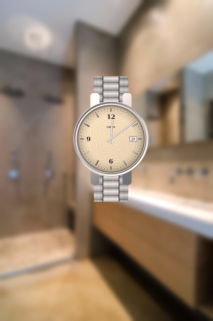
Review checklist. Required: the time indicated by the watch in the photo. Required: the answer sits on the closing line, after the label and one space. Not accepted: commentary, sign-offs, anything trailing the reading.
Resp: 12:09
